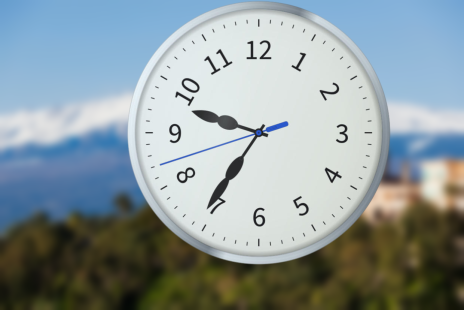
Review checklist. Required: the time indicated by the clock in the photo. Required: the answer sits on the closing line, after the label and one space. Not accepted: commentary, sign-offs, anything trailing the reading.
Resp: 9:35:42
